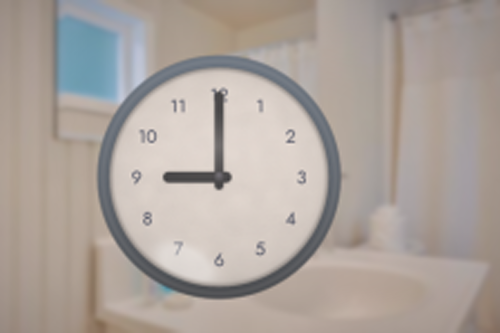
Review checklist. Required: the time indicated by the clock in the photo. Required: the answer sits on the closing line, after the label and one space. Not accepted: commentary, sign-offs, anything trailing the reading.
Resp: 9:00
